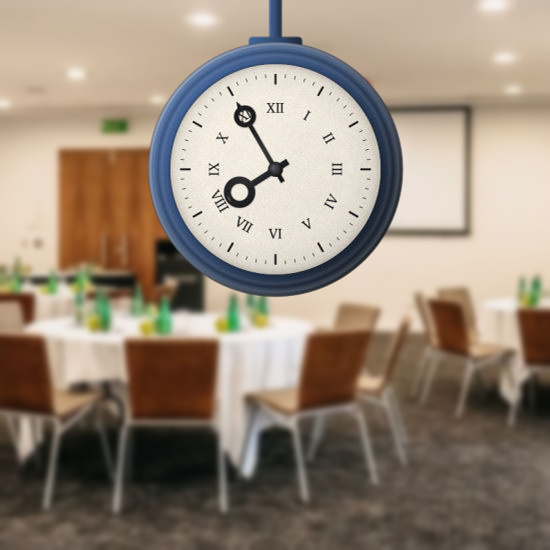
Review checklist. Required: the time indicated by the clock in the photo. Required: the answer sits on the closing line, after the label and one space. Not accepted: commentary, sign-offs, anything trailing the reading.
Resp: 7:55
